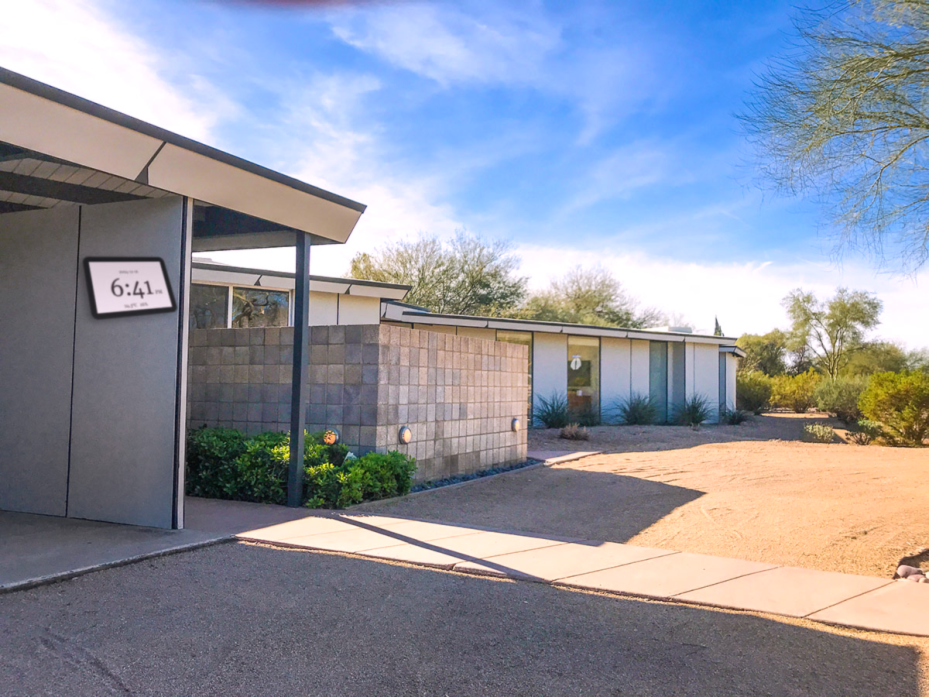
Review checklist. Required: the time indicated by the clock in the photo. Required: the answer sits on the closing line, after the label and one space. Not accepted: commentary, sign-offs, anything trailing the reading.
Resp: 6:41
